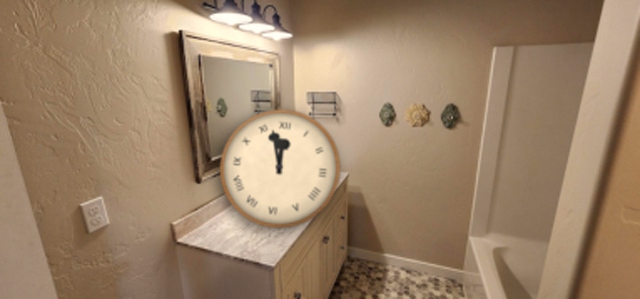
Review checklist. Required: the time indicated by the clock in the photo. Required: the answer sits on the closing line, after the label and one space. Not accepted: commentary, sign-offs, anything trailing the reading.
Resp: 11:57
